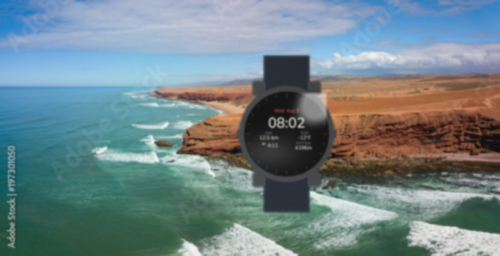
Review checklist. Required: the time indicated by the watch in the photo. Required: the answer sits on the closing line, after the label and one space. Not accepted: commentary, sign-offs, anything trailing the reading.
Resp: 8:02
